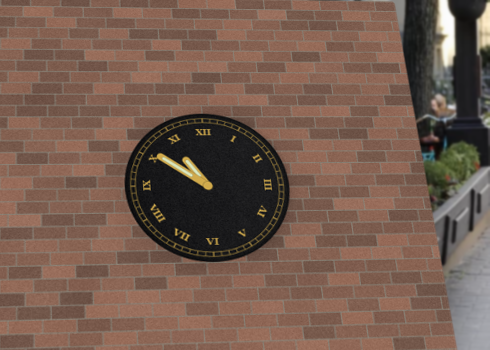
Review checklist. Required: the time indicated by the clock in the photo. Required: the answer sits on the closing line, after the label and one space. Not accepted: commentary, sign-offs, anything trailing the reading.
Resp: 10:51
